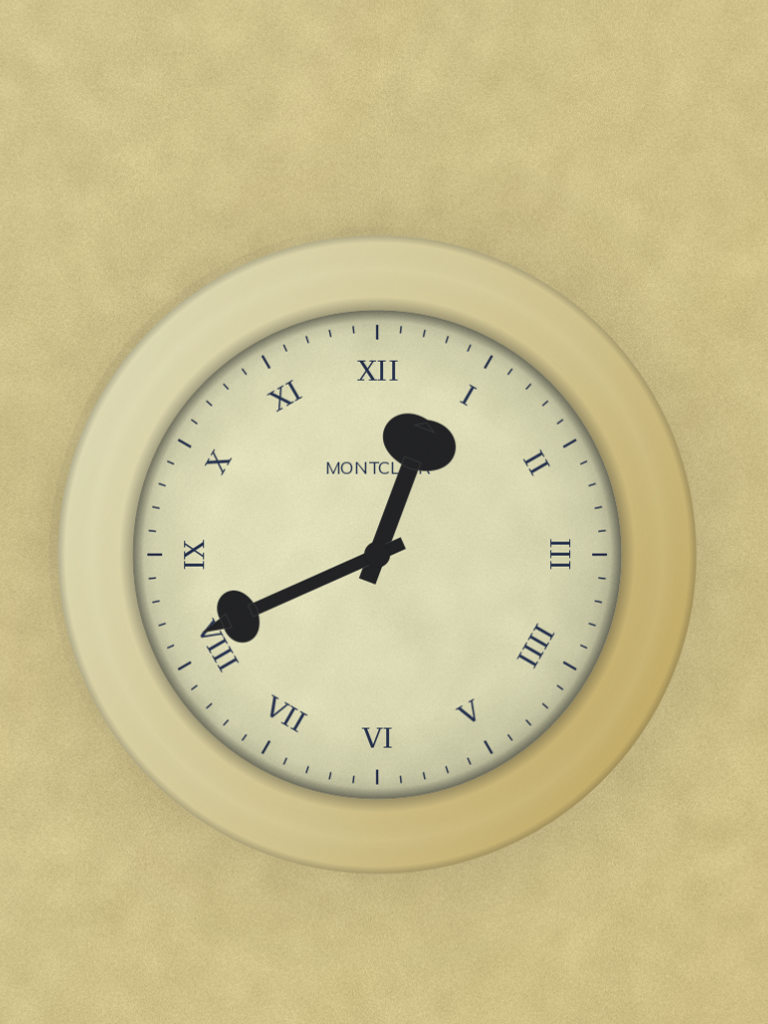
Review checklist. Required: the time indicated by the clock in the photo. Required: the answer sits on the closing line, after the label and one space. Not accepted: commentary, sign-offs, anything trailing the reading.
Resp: 12:41
